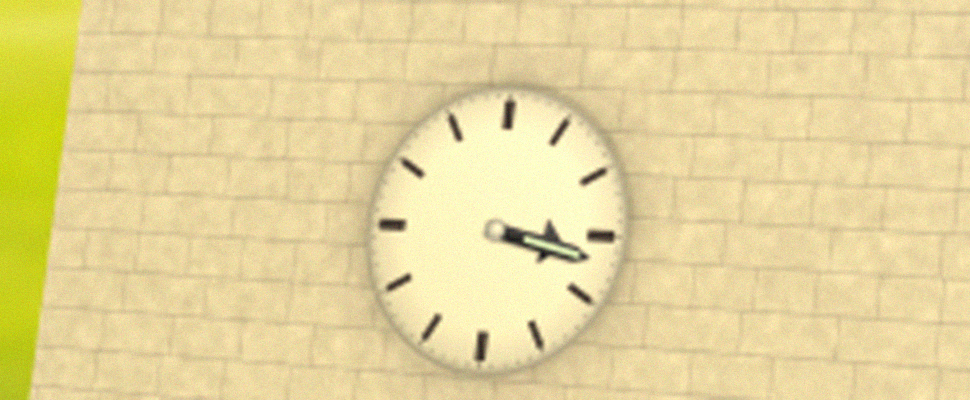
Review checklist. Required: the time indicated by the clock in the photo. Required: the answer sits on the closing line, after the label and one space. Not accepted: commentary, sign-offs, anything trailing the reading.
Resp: 3:17
